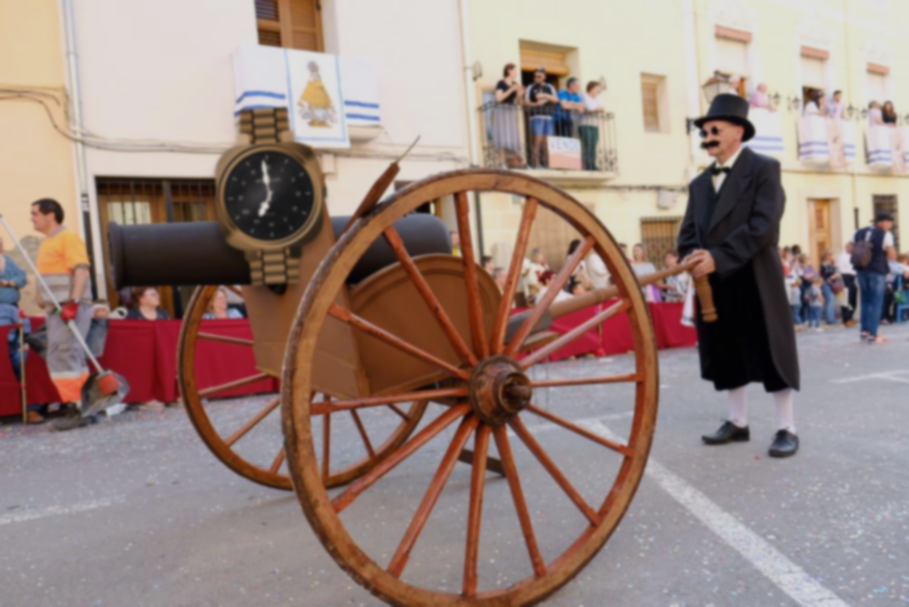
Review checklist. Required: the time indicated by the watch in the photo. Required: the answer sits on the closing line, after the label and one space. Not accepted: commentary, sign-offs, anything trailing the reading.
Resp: 6:59
